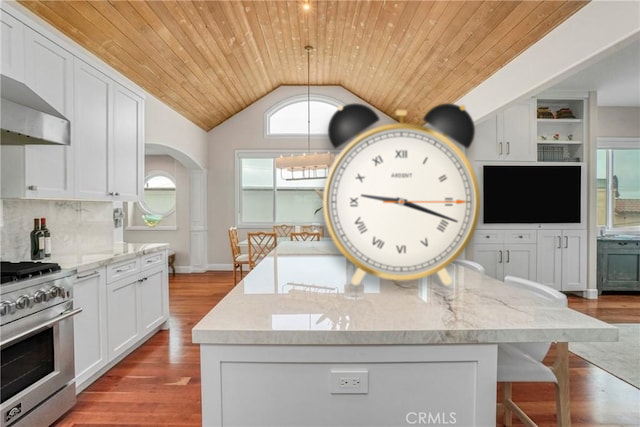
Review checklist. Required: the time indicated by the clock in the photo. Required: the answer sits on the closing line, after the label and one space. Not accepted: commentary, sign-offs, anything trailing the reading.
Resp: 9:18:15
